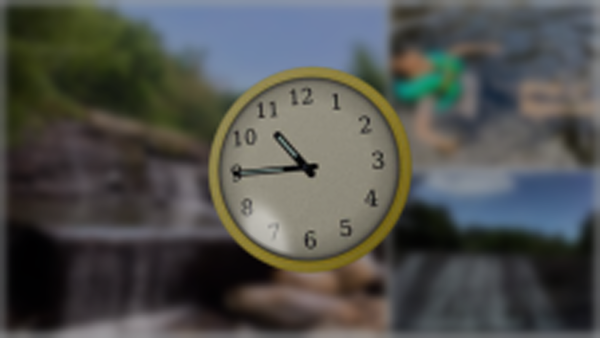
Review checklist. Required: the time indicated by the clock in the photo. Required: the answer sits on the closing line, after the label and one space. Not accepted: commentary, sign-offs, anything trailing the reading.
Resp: 10:45
